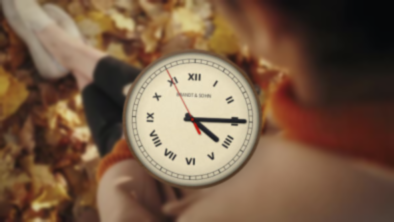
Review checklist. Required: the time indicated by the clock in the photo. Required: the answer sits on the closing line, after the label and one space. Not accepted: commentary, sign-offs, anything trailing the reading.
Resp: 4:14:55
